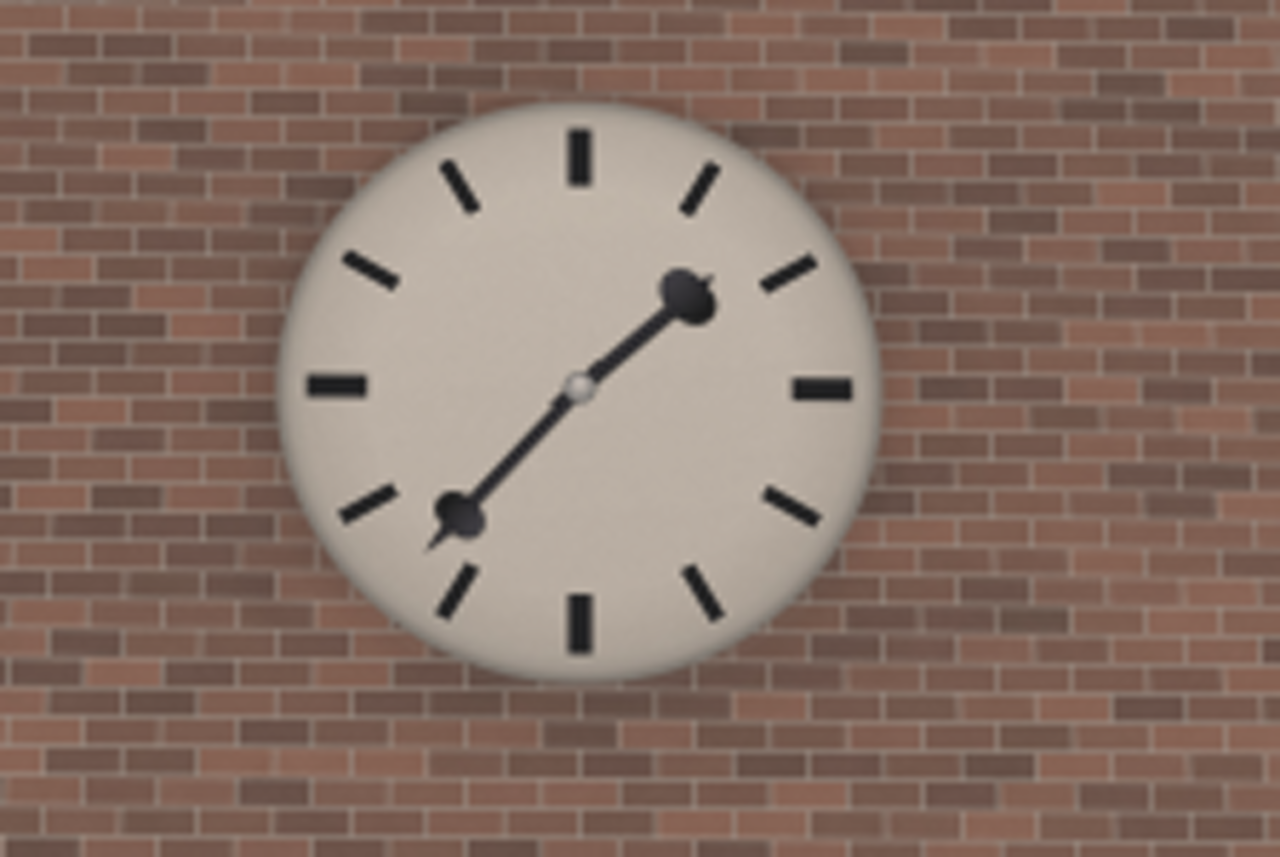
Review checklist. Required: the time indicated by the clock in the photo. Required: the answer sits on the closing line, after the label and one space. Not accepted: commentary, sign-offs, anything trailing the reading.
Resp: 1:37
